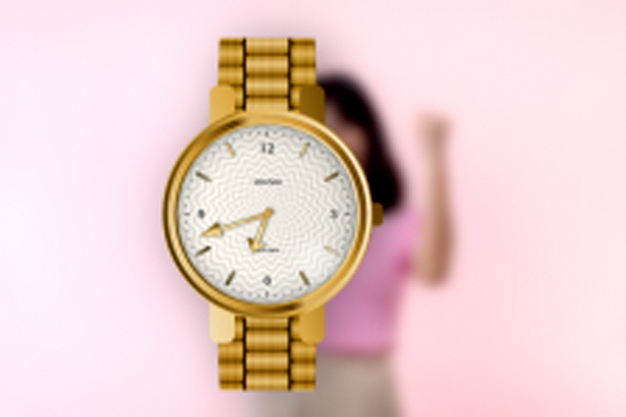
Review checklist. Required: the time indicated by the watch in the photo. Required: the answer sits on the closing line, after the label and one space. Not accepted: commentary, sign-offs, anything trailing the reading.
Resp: 6:42
